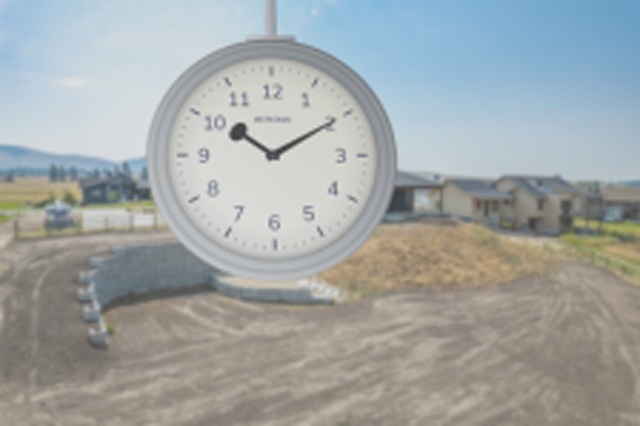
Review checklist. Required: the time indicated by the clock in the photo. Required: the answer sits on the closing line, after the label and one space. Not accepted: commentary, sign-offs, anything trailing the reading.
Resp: 10:10
